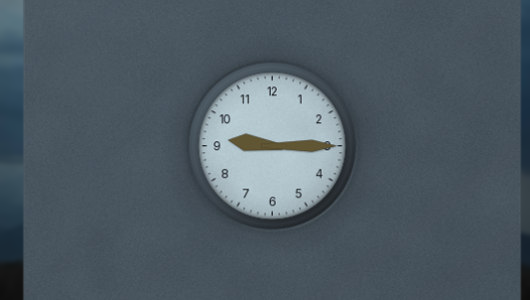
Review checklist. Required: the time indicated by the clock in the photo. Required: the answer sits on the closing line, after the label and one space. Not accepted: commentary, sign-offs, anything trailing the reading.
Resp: 9:15
